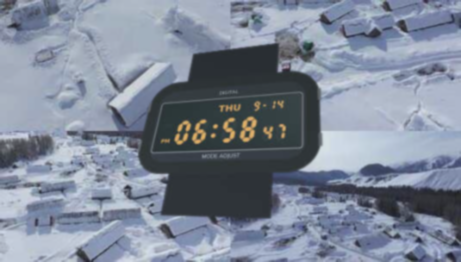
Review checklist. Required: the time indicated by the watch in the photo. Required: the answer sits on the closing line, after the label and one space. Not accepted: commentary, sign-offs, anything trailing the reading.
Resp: 6:58:47
